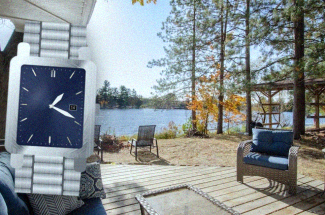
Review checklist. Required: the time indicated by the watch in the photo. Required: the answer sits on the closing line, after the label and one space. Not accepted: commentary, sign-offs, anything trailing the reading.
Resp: 1:19
